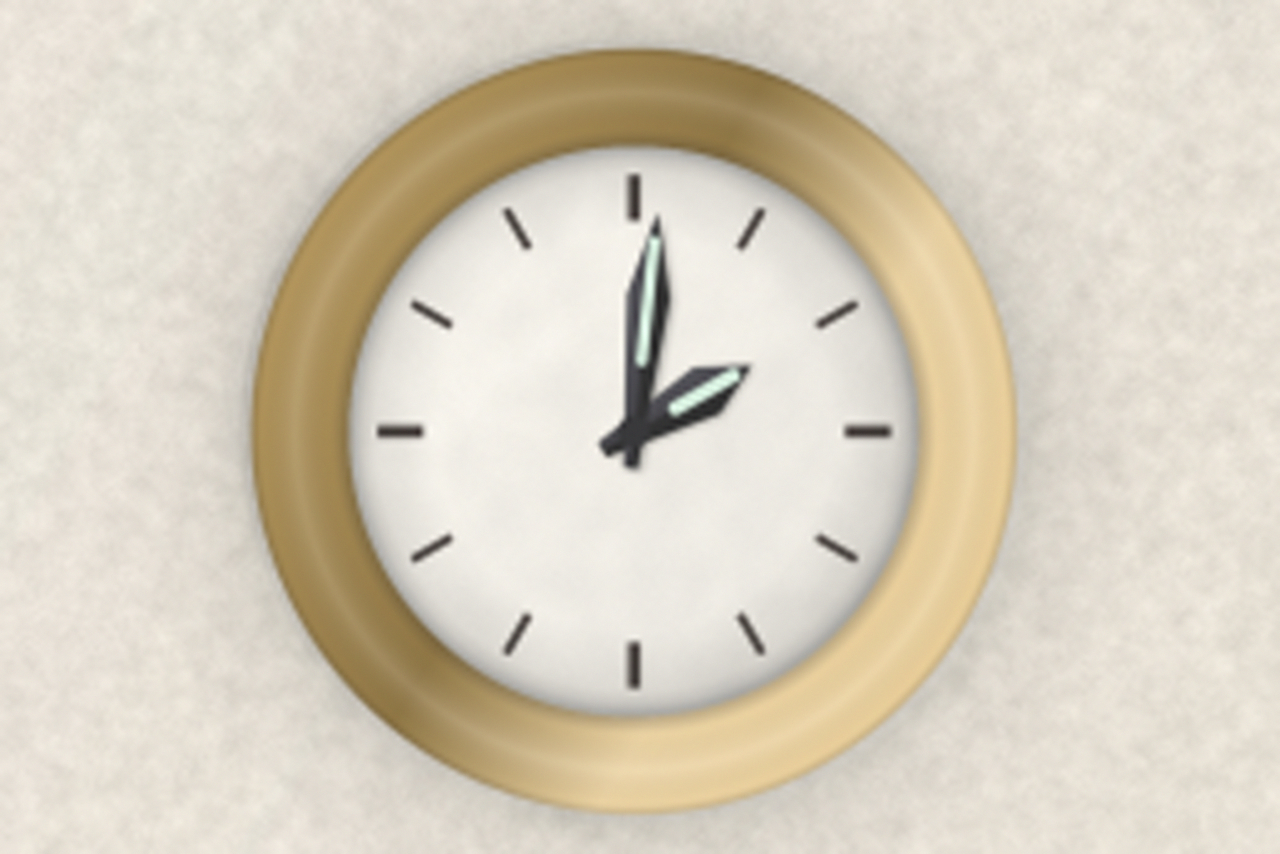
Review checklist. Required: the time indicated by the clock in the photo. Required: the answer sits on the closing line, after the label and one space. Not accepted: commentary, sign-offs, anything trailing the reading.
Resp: 2:01
